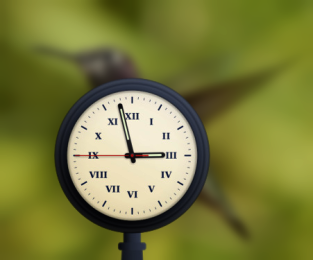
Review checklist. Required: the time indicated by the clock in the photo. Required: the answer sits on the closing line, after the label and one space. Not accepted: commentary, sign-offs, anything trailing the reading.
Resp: 2:57:45
